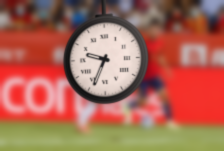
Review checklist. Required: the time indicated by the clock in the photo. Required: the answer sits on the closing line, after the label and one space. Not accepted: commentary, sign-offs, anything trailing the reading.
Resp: 9:34
